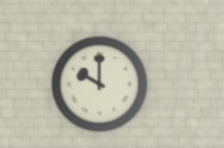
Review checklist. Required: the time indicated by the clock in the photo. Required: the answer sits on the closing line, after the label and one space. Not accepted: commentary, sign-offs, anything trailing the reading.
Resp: 10:00
